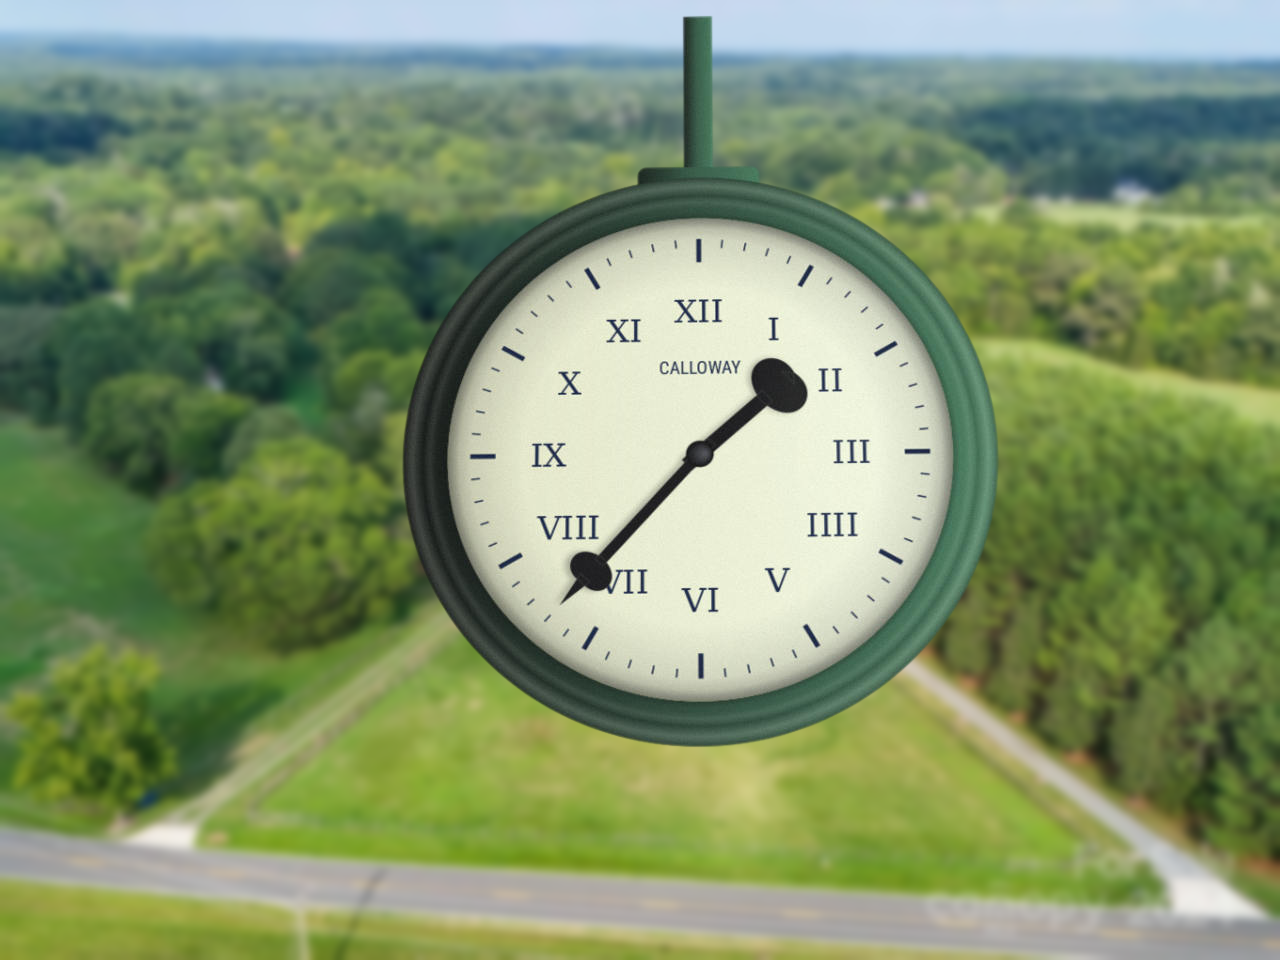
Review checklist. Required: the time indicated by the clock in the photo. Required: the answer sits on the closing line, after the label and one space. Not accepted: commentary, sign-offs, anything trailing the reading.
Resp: 1:37
